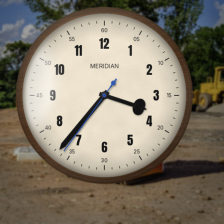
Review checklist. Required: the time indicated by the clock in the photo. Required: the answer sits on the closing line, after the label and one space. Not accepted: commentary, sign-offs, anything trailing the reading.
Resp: 3:36:36
